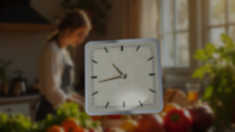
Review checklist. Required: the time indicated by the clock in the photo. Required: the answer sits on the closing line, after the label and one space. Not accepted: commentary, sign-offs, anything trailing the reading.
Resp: 10:43
